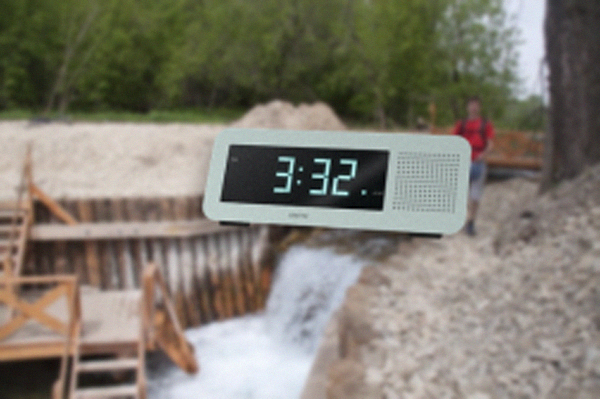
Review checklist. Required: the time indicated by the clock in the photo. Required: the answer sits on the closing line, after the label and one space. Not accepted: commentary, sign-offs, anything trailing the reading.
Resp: 3:32
